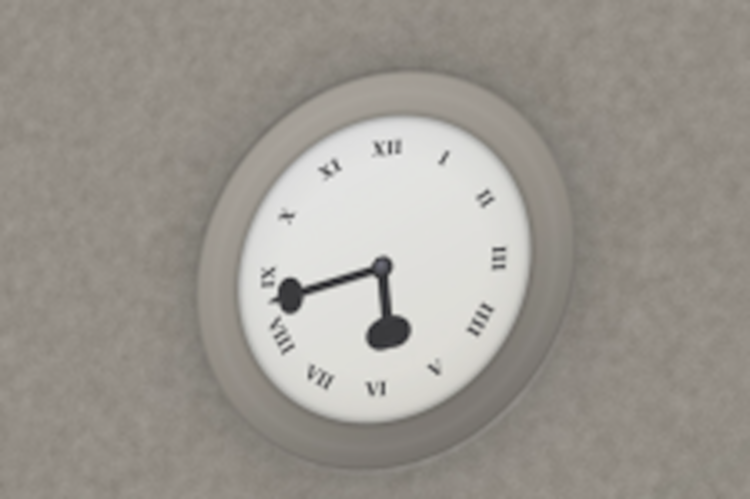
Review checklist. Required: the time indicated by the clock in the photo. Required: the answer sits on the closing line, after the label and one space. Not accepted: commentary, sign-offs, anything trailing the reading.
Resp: 5:43
